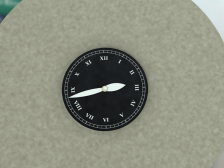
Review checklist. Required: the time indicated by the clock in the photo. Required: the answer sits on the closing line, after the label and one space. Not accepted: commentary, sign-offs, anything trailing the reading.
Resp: 2:43
